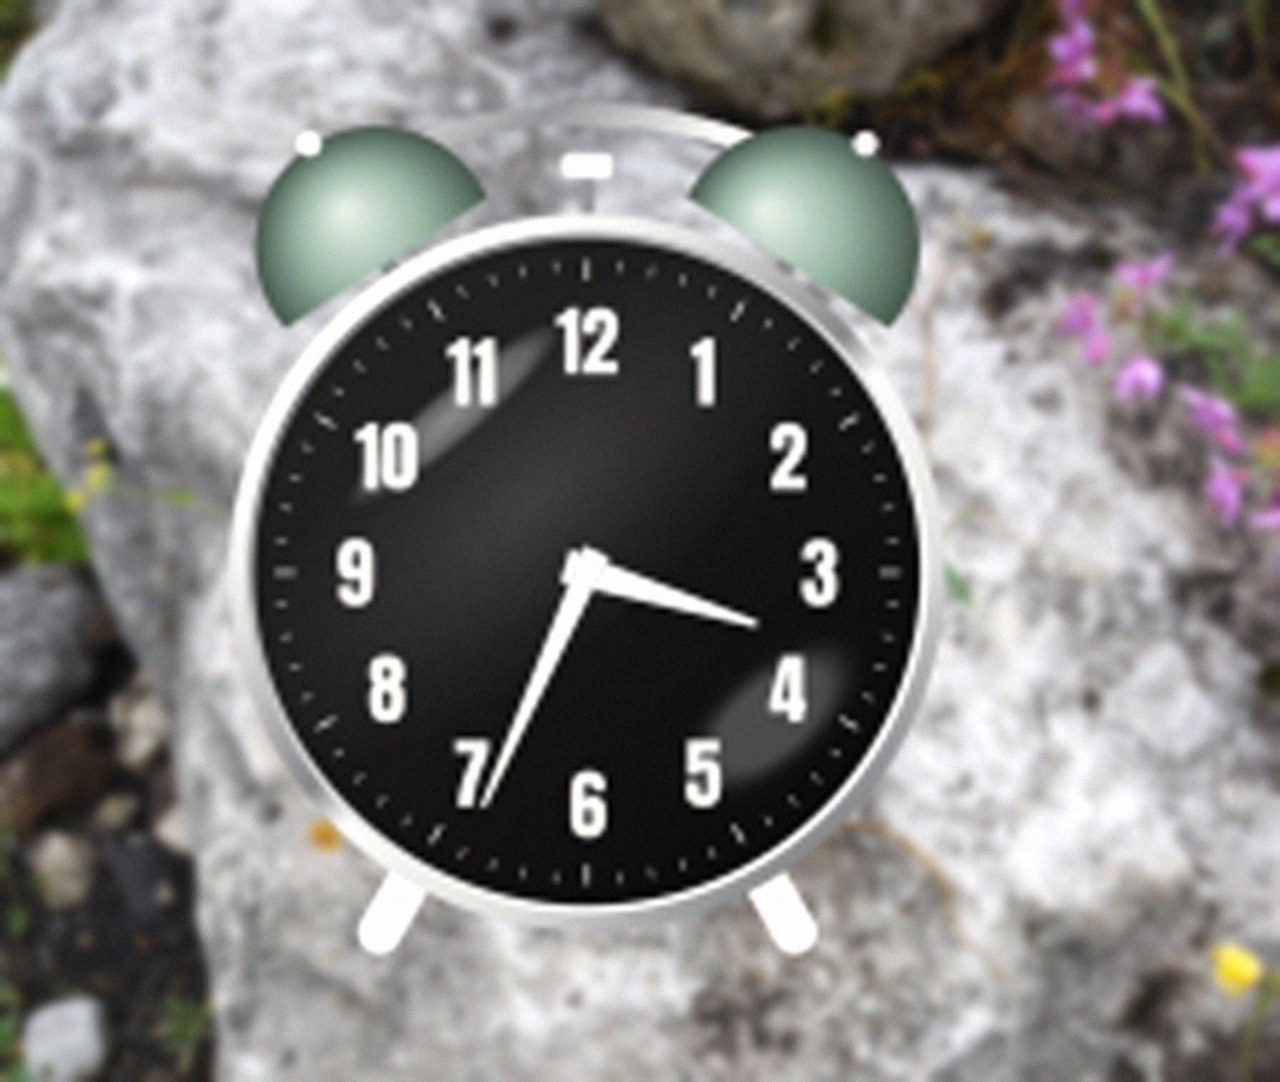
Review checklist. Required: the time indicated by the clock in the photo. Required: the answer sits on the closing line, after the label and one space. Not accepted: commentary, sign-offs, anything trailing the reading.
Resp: 3:34
